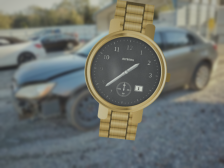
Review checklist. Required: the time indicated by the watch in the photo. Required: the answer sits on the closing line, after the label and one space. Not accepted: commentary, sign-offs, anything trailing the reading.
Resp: 1:38
